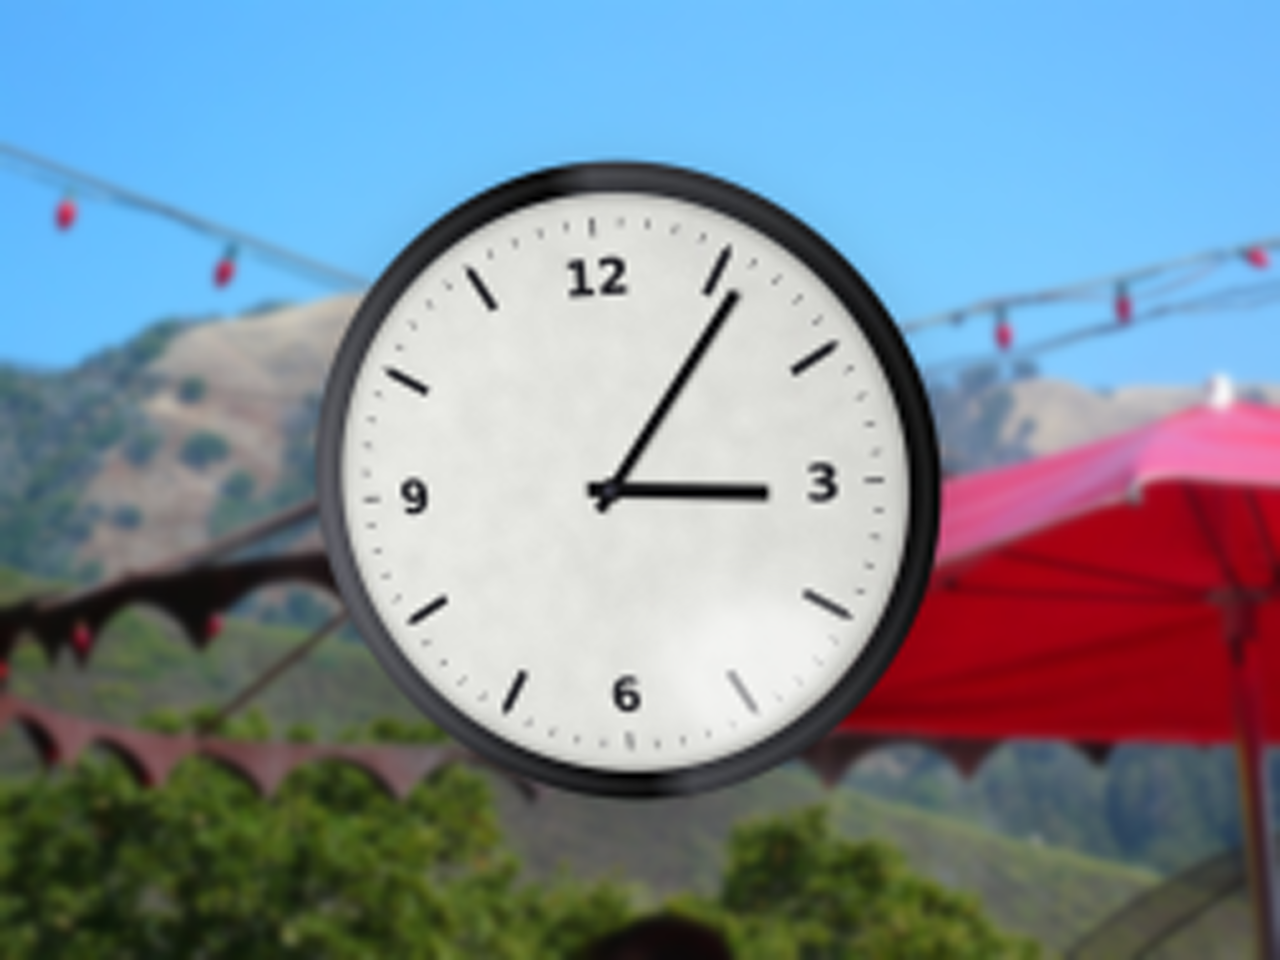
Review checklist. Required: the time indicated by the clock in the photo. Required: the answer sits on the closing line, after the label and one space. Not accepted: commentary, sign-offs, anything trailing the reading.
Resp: 3:06
